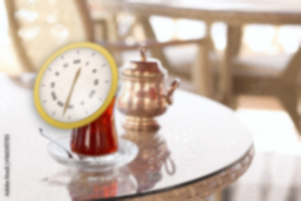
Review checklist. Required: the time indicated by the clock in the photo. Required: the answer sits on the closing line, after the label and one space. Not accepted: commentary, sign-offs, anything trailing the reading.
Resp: 12:32
